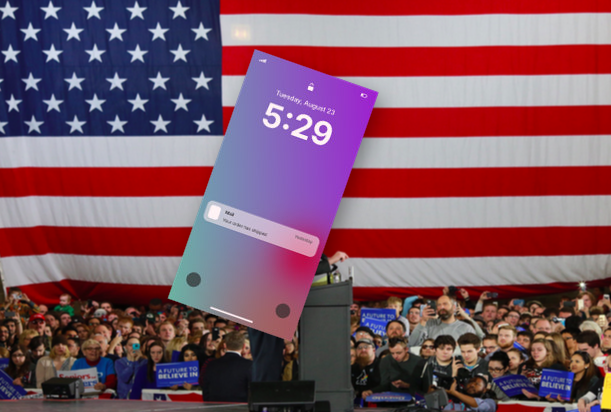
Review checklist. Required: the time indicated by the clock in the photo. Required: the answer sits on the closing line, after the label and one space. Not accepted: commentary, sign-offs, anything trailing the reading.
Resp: 5:29
